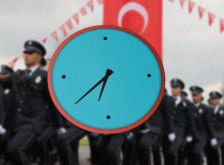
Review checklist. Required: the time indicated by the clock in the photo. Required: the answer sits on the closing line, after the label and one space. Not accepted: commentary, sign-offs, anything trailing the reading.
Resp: 6:38
